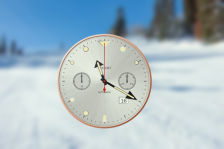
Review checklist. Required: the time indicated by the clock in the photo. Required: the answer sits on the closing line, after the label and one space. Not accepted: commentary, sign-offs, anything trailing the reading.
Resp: 11:20
